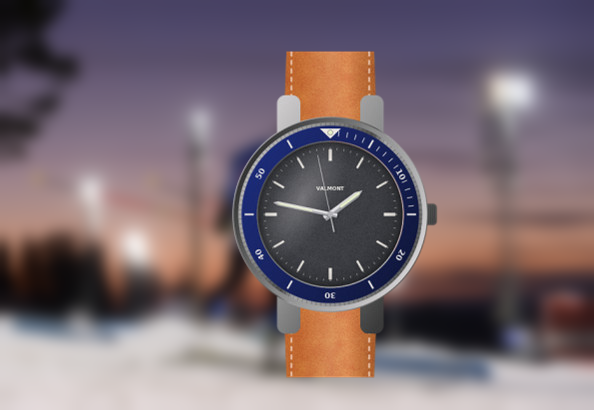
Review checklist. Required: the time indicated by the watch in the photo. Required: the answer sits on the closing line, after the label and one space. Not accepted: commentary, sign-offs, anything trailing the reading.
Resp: 1:46:58
